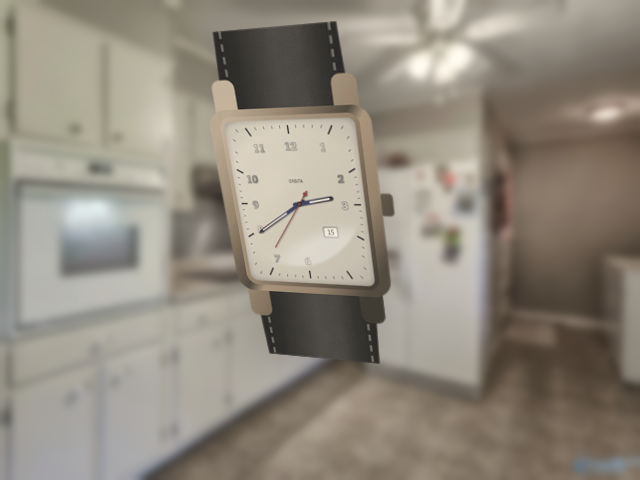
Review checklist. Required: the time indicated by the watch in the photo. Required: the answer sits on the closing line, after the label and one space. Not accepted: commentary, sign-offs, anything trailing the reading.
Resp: 2:39:36
